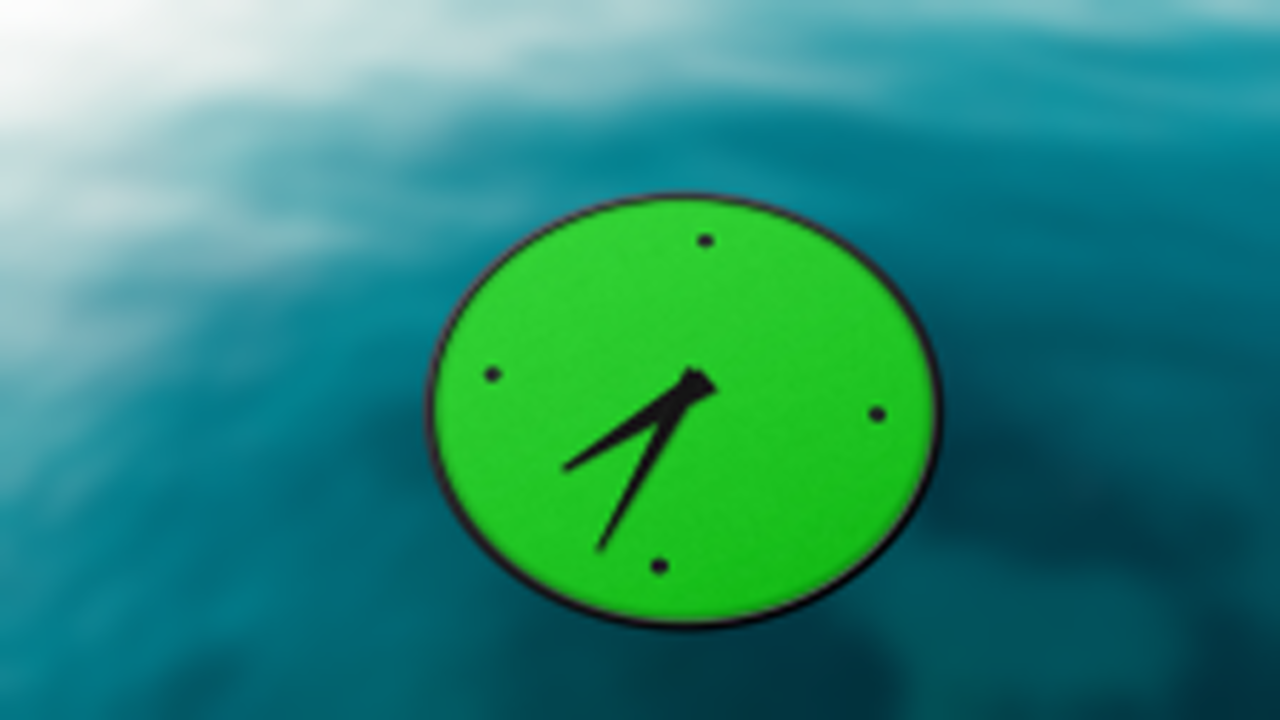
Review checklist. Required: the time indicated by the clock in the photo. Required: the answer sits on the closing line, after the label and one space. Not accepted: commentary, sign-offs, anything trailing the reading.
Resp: 7:33
